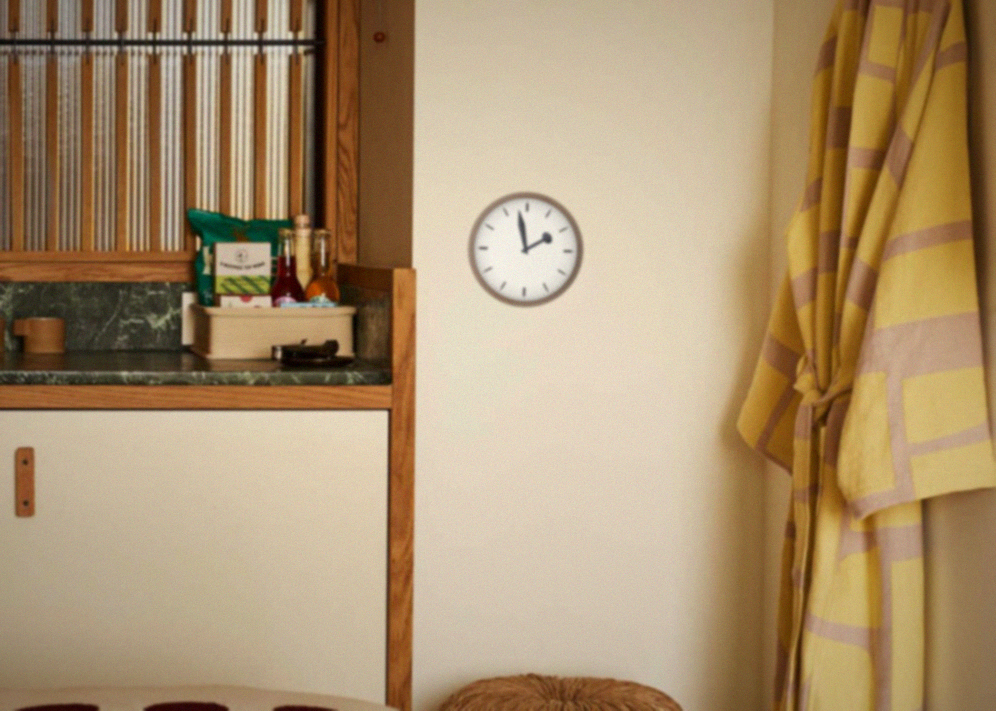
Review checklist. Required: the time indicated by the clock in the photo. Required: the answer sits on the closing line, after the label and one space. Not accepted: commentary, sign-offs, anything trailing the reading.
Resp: 1:58
